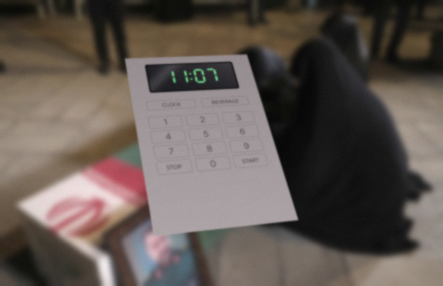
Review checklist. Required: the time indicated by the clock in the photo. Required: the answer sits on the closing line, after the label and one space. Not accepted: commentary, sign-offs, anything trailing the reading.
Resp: 11:07
